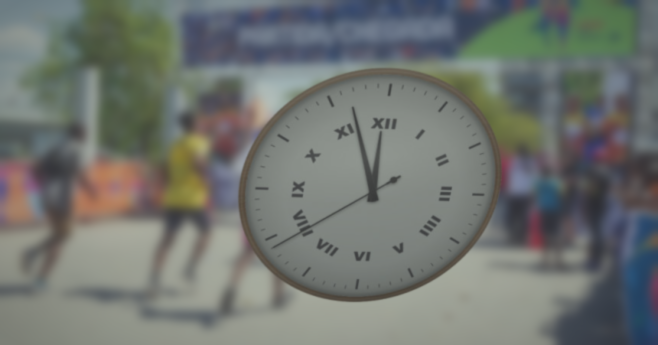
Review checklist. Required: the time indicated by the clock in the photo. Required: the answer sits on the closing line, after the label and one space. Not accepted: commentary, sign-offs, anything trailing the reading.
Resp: 11:56:39
